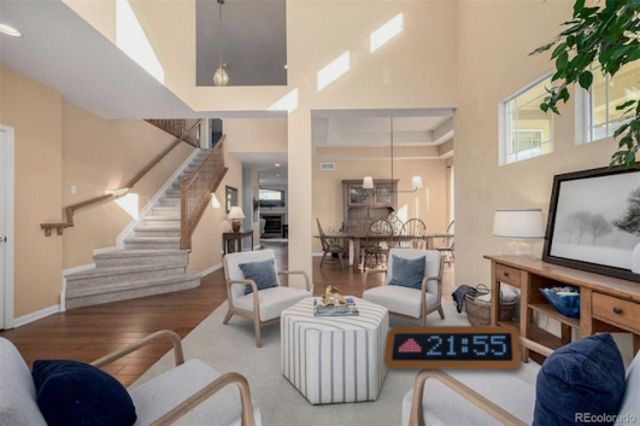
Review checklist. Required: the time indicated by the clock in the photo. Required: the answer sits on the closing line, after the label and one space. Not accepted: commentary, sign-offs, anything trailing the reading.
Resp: 21:55
